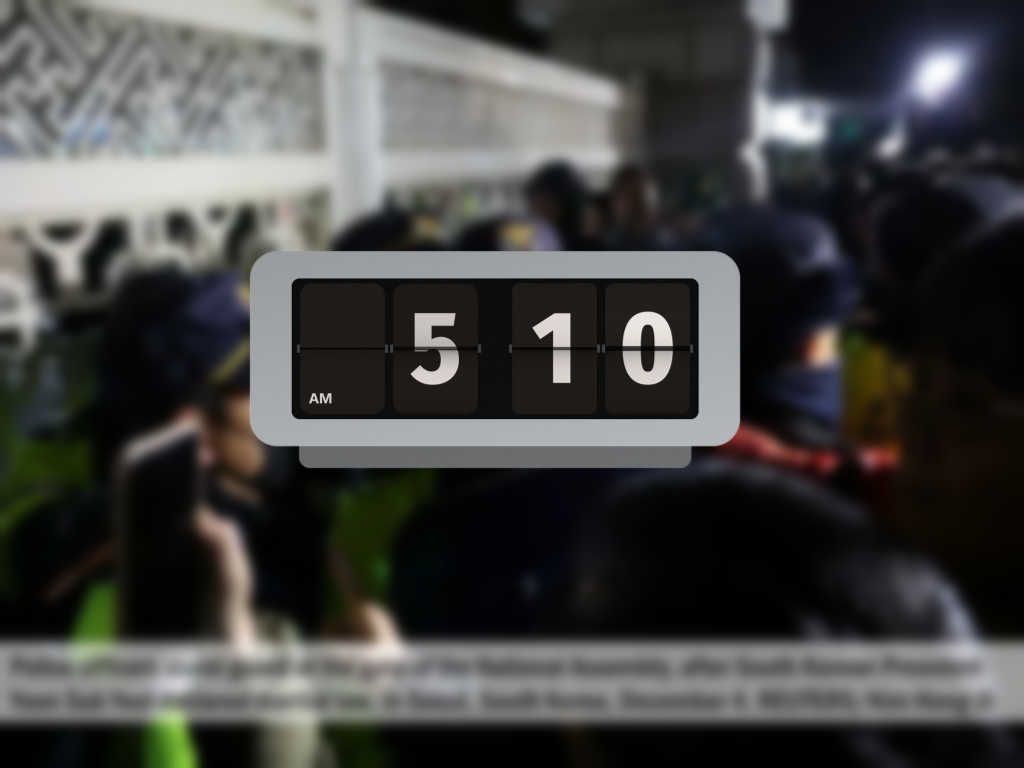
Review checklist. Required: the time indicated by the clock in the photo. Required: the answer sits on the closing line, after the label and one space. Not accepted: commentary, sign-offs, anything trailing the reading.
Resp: 5:10
